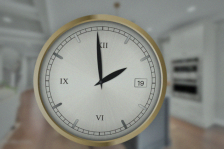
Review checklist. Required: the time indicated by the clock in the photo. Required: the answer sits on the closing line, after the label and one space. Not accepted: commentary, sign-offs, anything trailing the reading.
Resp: 1:59
